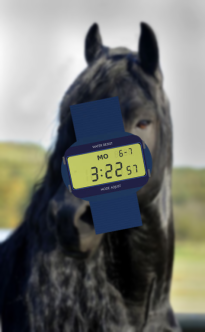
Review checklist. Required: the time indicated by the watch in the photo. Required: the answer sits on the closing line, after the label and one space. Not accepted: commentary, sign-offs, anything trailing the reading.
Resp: 3:22:57
